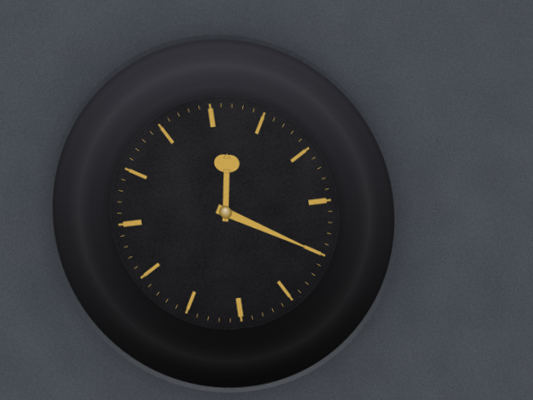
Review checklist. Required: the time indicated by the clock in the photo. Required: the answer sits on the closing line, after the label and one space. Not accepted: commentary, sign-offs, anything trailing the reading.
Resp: 12:20
